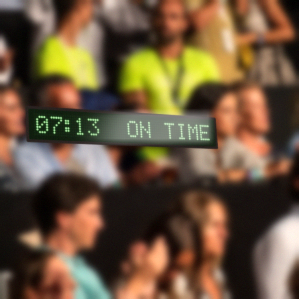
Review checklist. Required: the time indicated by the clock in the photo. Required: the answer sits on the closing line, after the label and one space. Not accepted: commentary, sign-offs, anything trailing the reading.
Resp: 7:13
